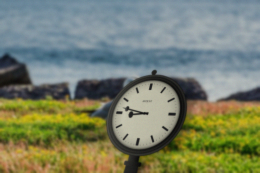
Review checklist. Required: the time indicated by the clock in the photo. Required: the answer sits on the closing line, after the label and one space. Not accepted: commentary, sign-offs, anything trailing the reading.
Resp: 8:47
